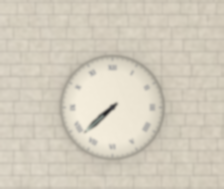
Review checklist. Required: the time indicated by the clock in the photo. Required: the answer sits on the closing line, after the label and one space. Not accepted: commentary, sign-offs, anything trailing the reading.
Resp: 7:38
